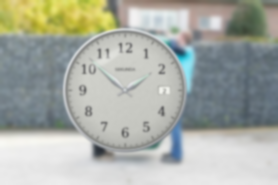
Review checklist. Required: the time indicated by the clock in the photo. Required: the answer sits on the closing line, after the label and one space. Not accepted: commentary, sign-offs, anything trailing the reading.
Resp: 1:52
